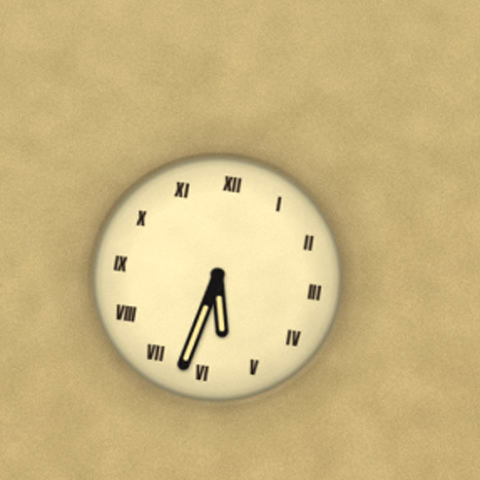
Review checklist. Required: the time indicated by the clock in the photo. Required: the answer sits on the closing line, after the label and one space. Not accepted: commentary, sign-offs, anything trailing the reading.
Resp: 5:32
